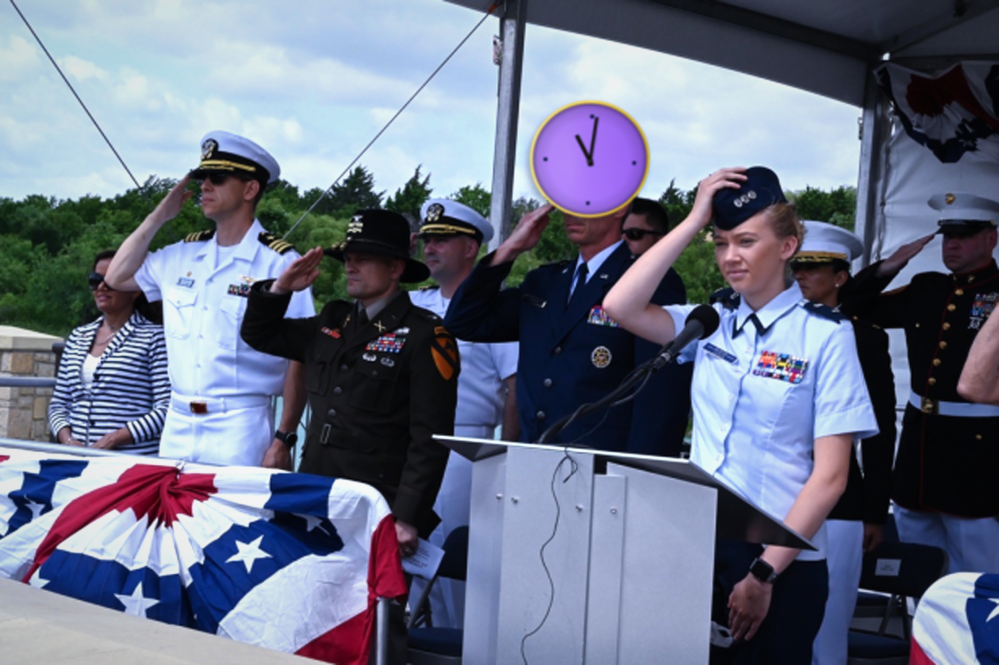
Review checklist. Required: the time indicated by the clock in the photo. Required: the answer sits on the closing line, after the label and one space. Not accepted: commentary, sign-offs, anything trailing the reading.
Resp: 11:01
